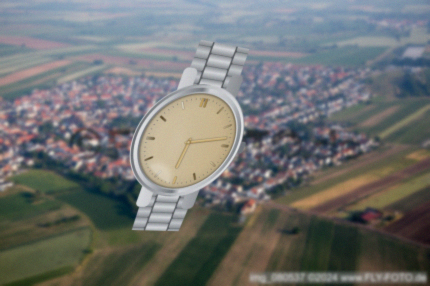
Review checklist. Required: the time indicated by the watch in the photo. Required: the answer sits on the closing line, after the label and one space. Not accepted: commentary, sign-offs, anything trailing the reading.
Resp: 6:13
